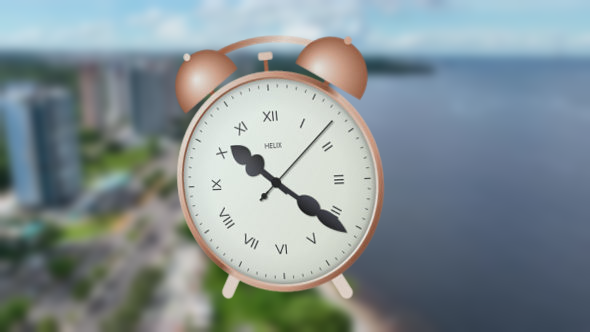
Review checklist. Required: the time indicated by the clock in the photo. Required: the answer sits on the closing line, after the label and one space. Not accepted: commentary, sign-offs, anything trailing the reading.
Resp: 10:21:08
